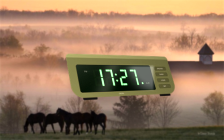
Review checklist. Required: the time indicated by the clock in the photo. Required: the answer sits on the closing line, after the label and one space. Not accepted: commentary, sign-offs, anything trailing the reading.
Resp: 17:27
